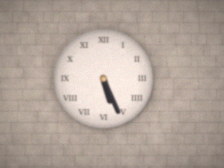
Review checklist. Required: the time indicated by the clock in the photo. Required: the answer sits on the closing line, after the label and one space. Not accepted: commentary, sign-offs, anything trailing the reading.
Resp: 5:26
